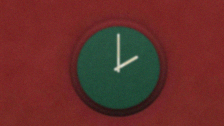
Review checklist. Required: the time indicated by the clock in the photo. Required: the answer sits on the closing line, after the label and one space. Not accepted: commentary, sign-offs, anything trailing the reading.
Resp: 2:00
